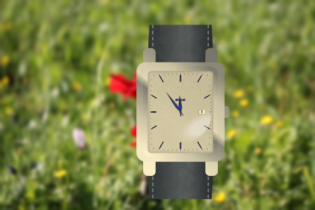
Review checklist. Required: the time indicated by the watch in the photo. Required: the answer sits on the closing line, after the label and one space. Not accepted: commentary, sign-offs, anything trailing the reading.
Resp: 11:54
